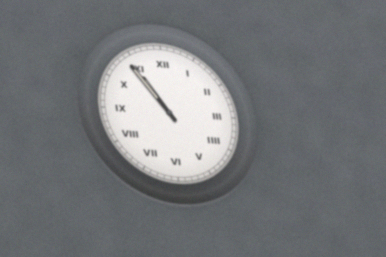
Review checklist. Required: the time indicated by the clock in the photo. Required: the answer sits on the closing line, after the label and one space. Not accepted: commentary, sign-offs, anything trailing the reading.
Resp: 10:54
